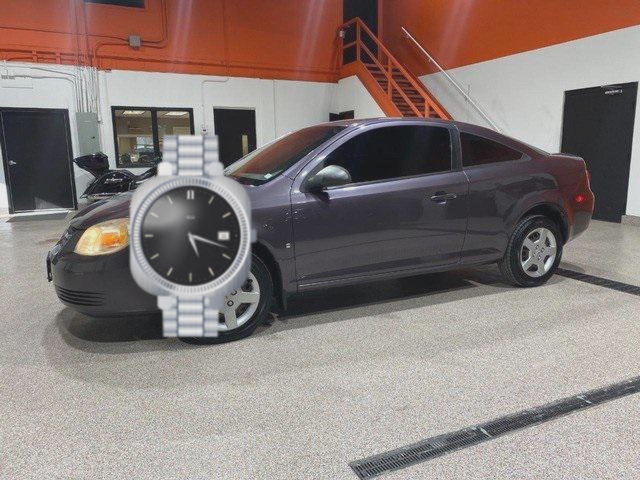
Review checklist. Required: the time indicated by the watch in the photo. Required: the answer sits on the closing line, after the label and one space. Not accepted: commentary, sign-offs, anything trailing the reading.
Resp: 5:18
